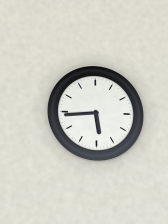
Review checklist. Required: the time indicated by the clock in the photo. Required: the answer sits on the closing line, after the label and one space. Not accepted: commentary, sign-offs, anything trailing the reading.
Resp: 5:44
